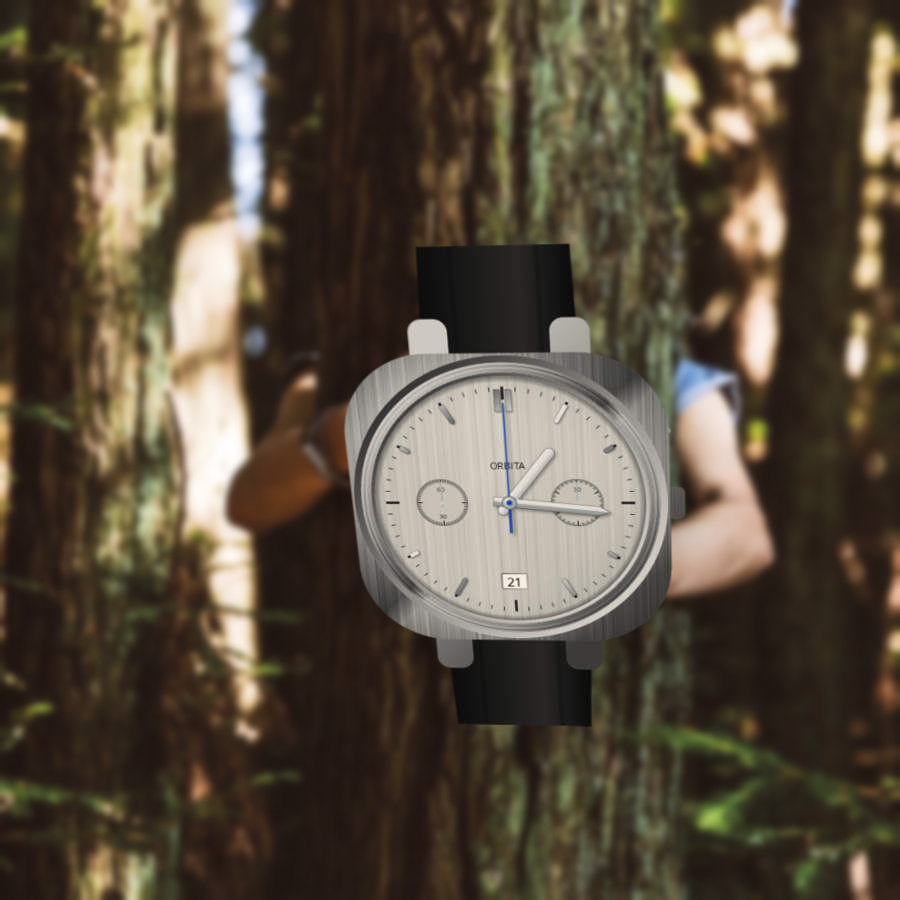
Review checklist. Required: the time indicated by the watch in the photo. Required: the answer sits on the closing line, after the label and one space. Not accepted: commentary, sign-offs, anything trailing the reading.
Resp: 1:16
